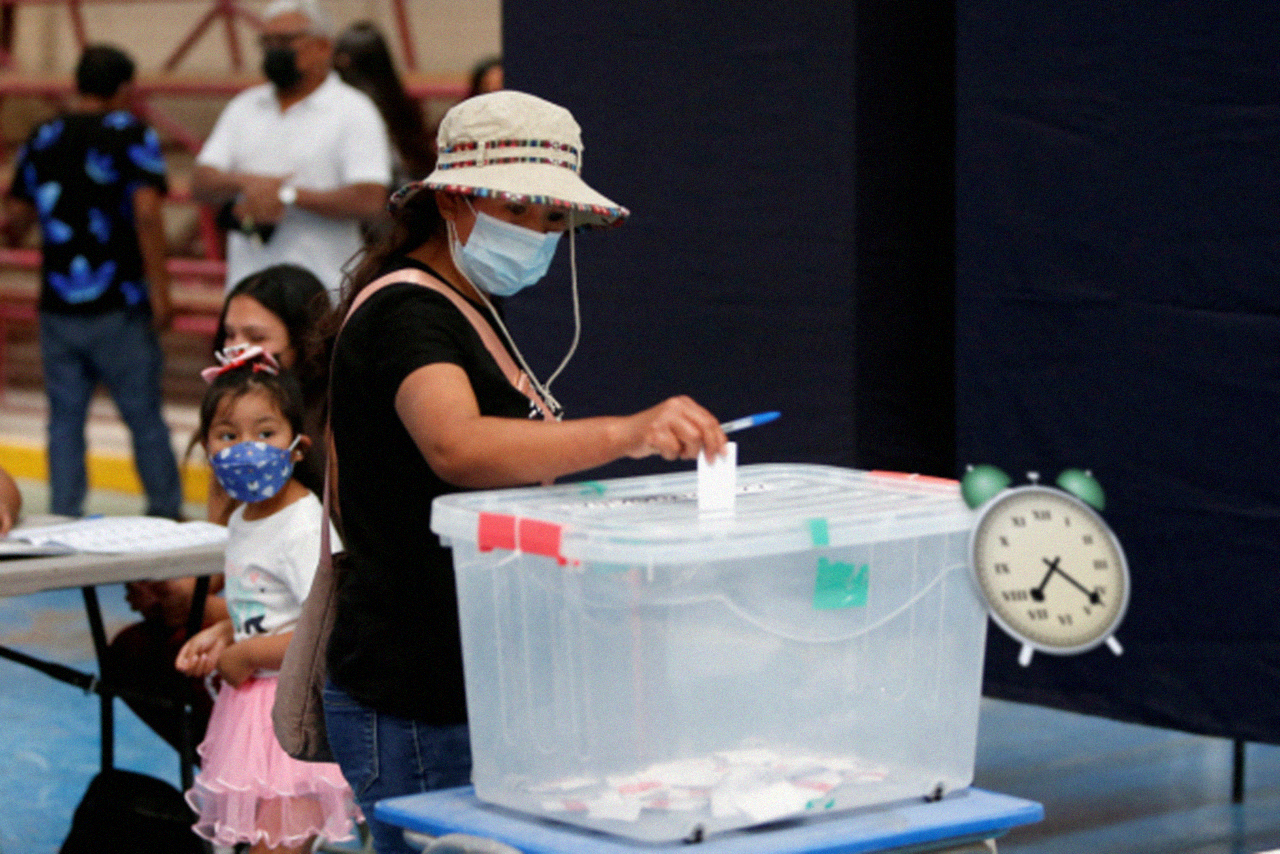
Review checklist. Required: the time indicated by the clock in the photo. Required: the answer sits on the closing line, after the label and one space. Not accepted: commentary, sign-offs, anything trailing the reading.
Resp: 7:22
